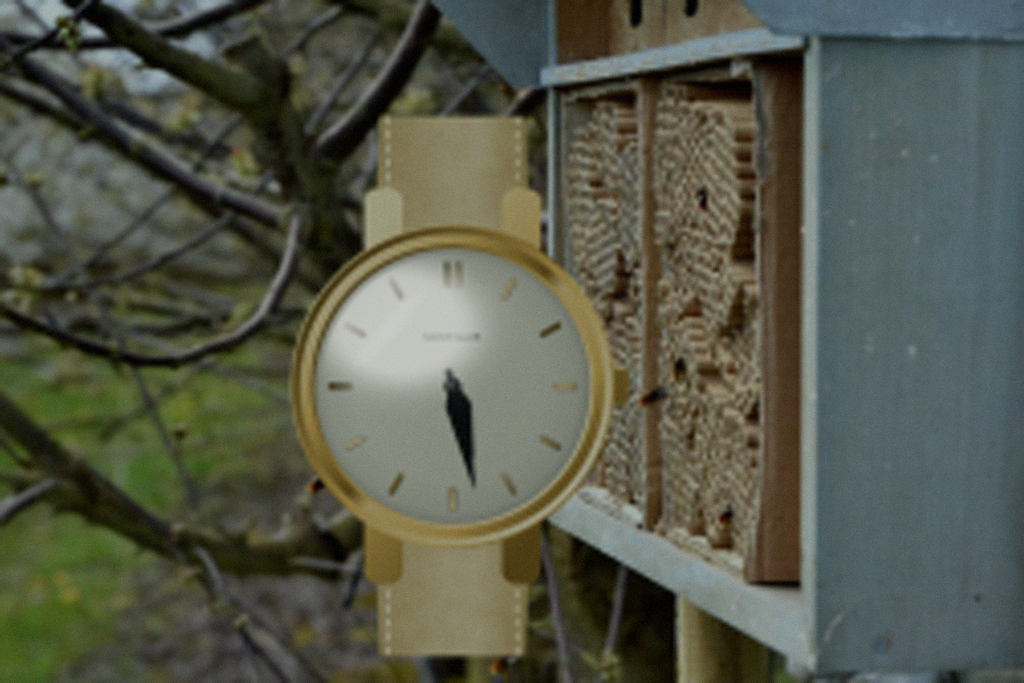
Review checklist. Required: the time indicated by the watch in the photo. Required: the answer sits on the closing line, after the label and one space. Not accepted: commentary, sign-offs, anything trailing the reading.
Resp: 5:28
